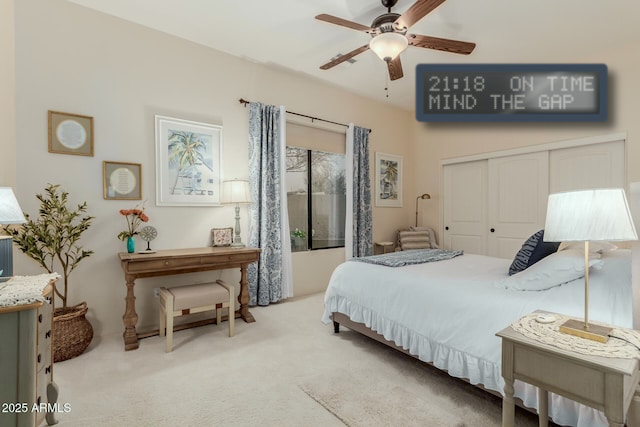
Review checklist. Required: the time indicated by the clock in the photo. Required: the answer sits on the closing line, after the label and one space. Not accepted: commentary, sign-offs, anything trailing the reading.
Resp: 21:18
